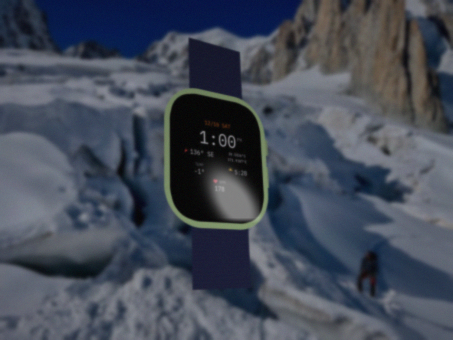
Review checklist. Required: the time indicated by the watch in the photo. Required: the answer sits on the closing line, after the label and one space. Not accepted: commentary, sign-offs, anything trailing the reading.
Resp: 1:00
